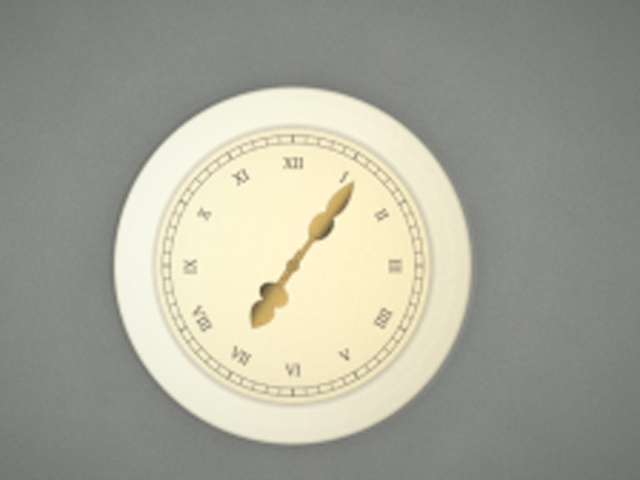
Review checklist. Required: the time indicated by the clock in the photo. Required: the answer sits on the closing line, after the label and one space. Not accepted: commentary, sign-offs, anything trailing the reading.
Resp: 7:06
